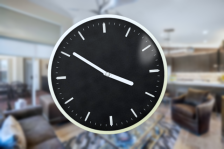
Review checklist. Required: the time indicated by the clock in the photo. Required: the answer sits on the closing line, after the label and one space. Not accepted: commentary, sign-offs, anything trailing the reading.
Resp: 3:51
